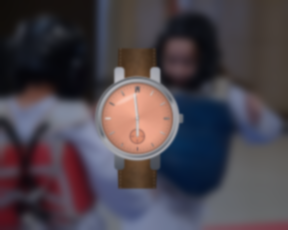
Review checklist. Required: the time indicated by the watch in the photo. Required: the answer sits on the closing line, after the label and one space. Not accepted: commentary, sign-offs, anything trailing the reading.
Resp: 5:59
